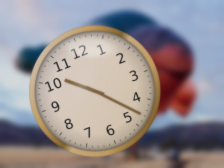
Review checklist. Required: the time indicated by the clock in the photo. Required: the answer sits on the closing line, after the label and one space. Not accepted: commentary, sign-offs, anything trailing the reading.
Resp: 10:23
